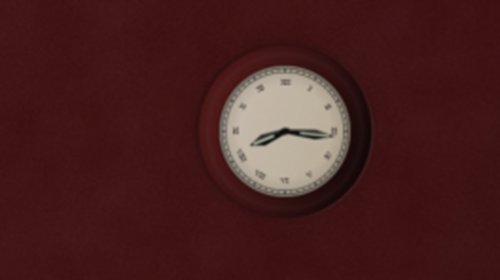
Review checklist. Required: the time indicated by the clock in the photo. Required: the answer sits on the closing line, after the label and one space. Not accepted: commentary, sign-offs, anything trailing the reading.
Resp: 8:16
